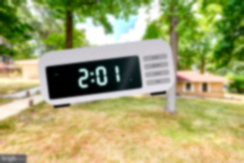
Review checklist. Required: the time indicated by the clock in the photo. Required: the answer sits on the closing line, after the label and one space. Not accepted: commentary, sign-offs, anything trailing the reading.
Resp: 2:01
